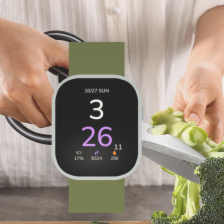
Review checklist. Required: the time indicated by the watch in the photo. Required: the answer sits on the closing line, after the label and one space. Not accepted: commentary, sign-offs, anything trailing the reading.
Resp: 3:26
